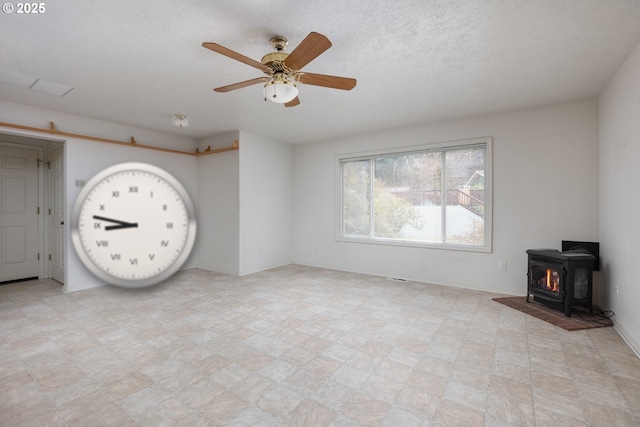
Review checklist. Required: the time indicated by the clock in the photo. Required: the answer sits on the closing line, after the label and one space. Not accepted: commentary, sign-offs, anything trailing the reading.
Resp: 8:47
